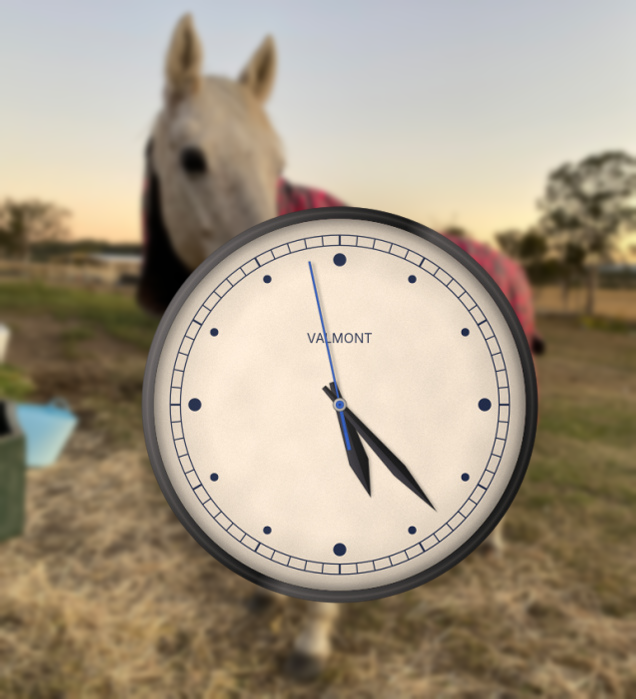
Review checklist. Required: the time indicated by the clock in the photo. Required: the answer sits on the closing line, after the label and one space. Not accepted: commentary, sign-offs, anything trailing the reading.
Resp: 5:22:58
